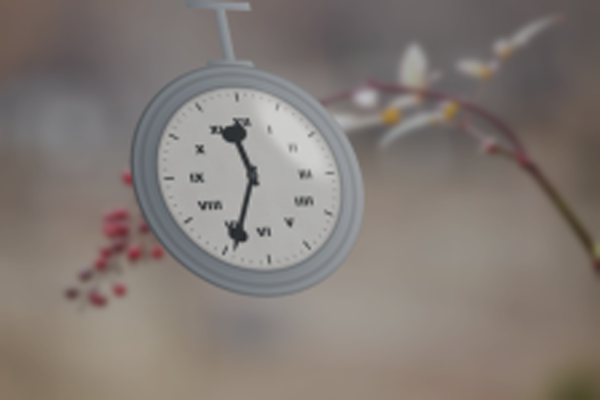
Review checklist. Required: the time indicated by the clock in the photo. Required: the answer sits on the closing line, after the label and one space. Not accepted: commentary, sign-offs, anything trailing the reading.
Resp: 11:34
